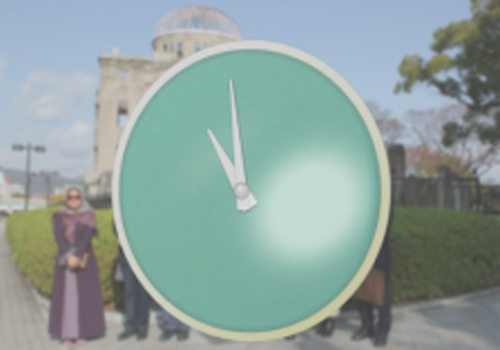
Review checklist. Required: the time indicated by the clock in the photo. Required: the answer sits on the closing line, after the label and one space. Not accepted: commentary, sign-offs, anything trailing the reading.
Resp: 10:59
